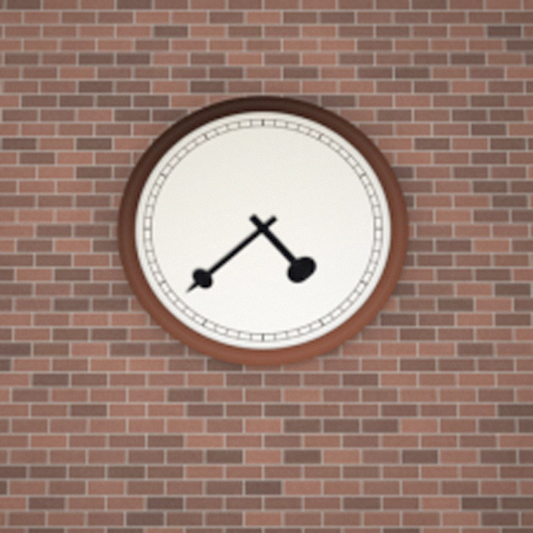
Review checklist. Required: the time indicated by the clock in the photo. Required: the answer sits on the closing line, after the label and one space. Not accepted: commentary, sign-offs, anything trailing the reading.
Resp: 4:38
